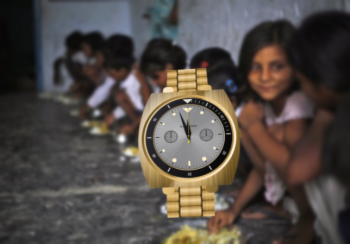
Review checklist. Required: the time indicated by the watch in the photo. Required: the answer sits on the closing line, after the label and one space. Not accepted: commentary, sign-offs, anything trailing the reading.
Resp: 11:57
